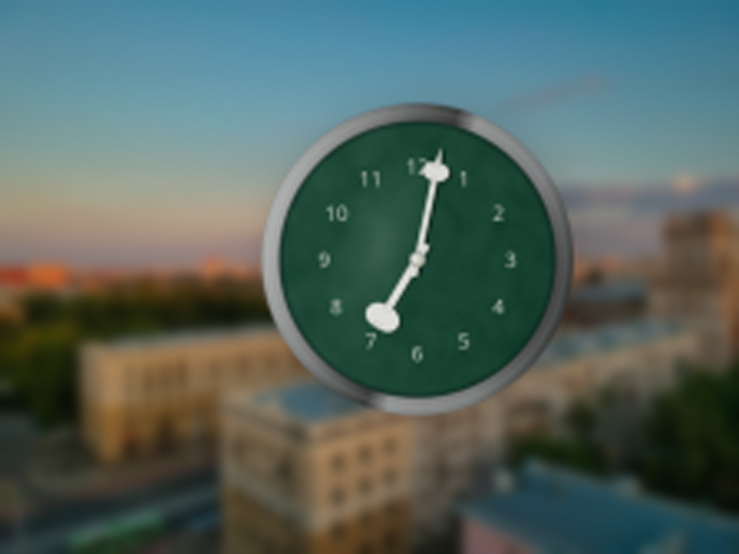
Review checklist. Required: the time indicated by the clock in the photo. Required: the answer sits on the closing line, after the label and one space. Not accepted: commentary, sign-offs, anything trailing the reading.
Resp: 7:02
